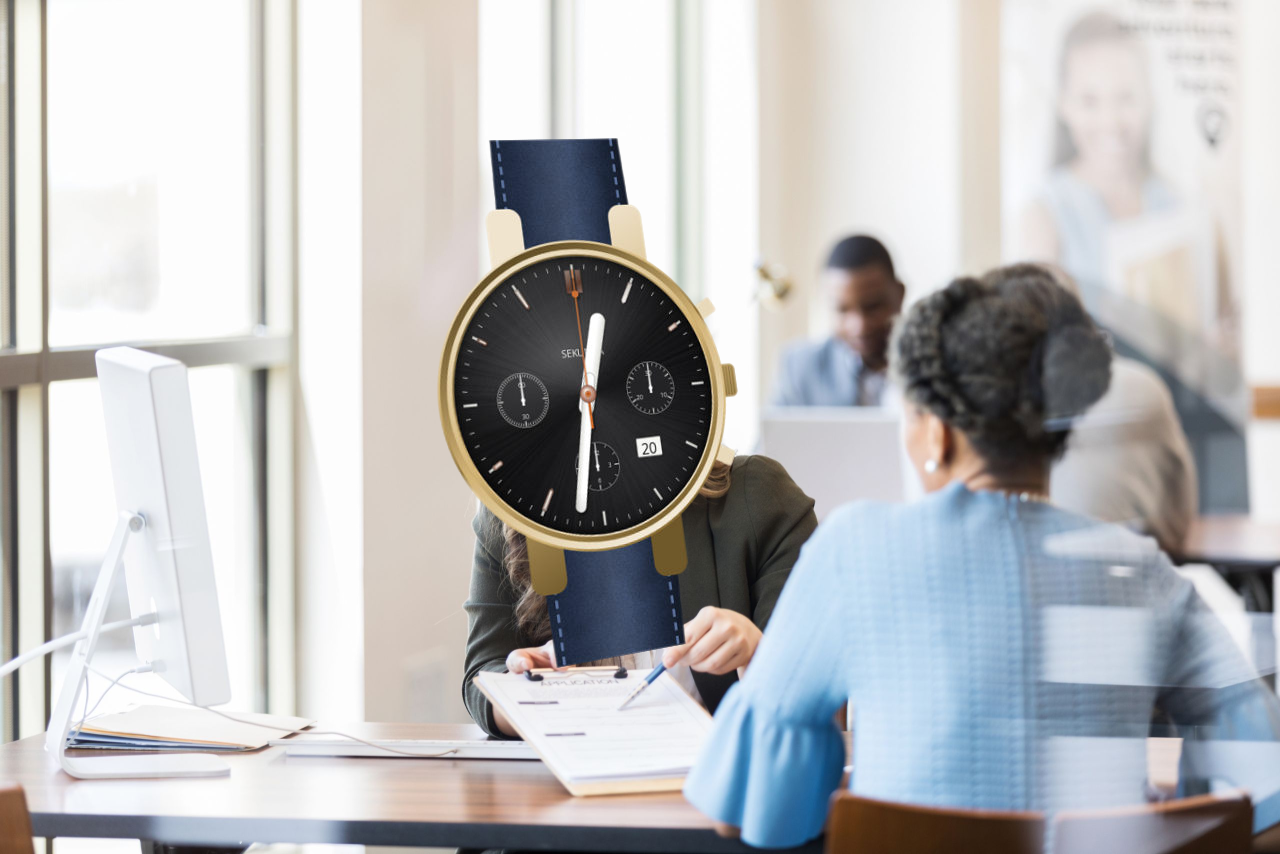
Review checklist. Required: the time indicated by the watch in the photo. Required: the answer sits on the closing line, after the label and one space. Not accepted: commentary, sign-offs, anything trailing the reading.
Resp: 12:32
